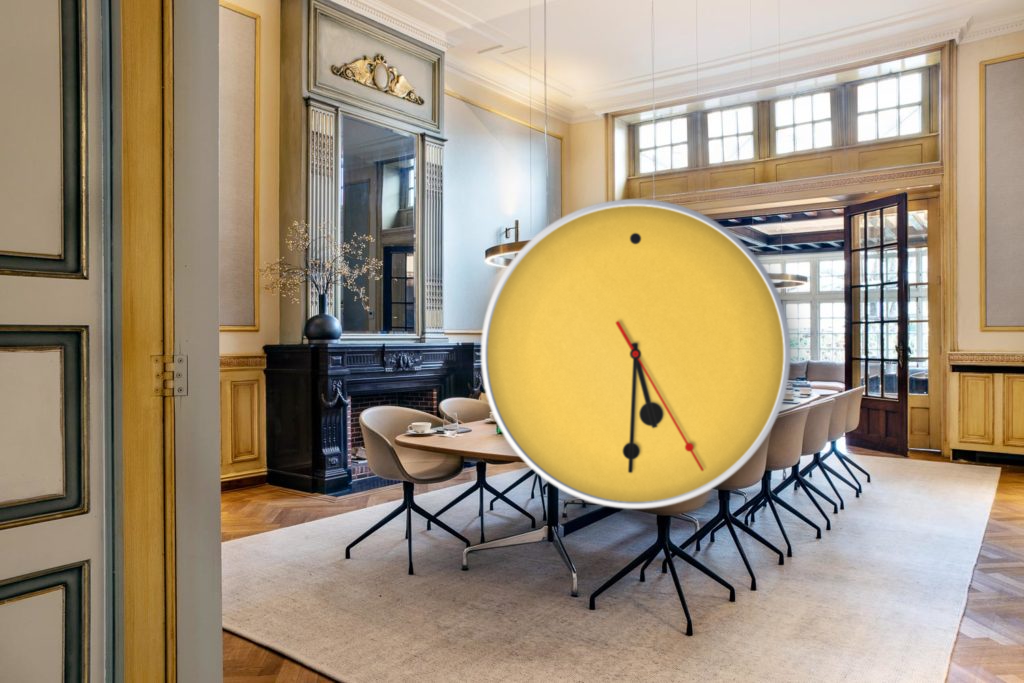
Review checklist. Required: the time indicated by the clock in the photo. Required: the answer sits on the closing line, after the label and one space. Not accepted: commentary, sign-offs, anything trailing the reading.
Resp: 5:30:25
